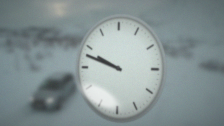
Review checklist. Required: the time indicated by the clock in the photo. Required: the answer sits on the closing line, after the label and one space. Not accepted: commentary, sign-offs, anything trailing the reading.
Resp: 9:48
